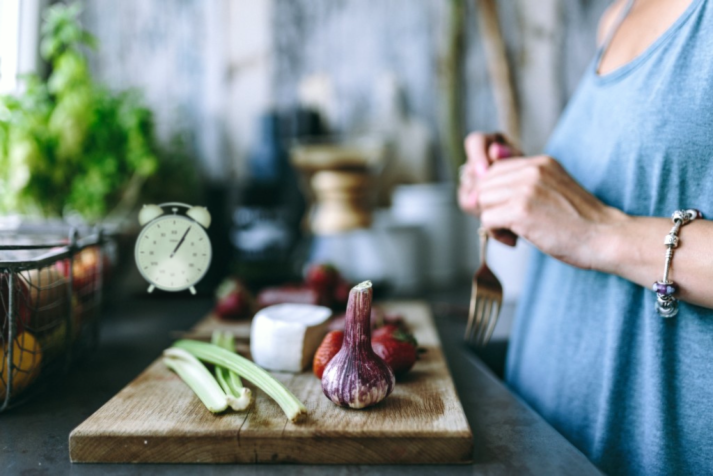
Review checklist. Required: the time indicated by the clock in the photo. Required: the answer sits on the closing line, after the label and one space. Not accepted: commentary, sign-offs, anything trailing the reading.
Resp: 1:05
